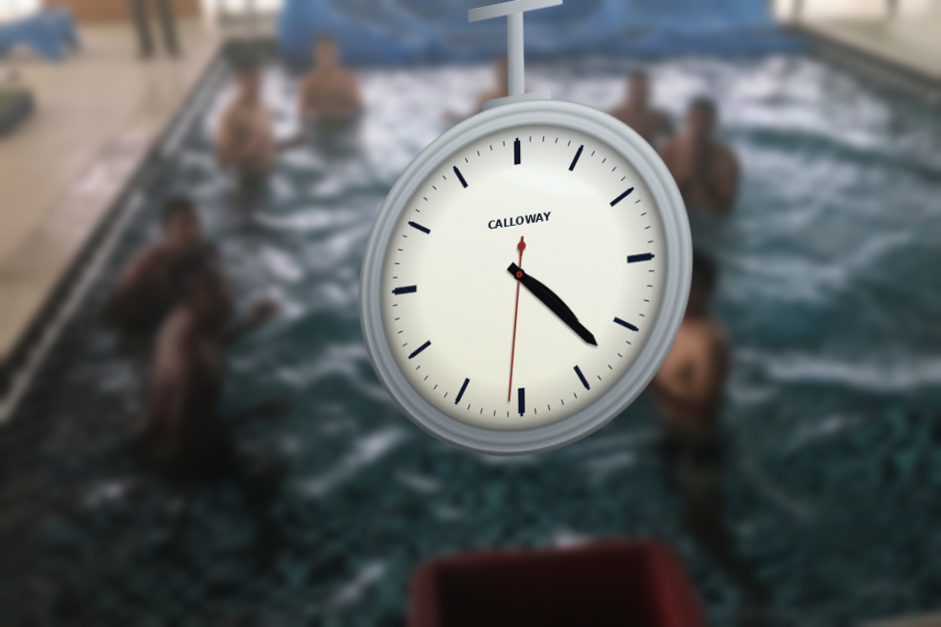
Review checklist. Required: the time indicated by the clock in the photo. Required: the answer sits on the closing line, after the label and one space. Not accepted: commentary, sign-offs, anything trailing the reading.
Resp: 4:22:31
